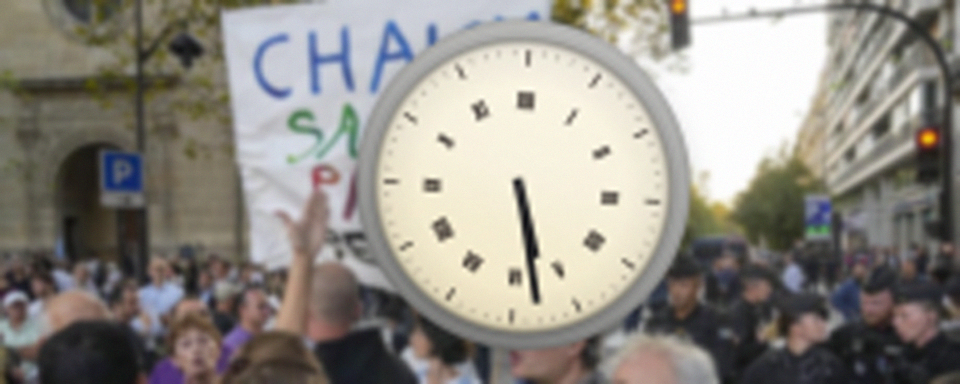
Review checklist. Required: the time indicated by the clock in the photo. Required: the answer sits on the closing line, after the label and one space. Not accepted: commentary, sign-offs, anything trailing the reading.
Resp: 5:28
